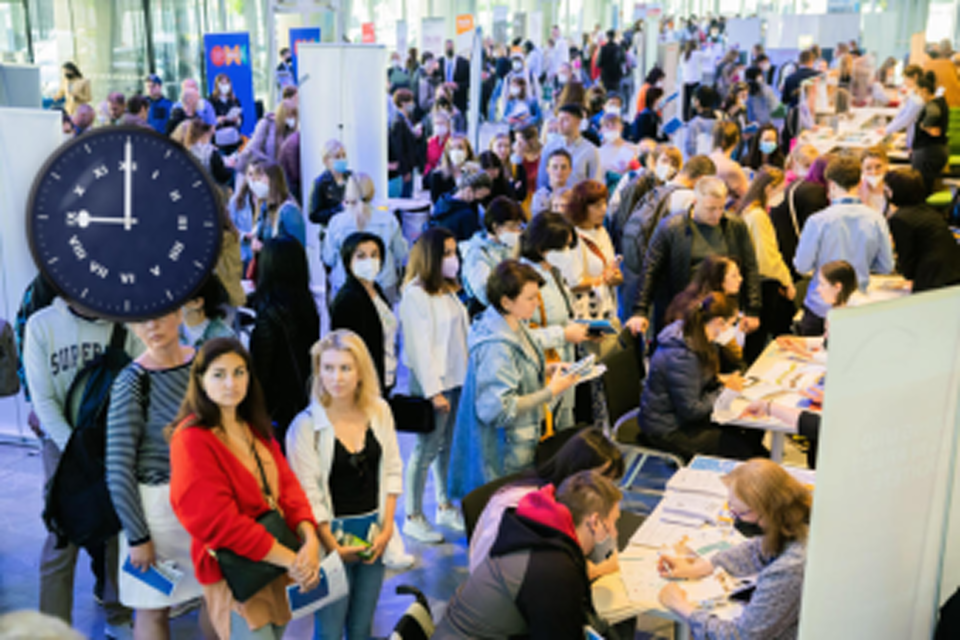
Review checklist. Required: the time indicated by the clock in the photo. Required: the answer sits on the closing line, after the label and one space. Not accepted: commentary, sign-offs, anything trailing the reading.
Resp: 9:00
